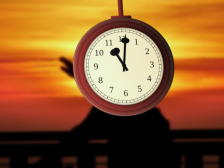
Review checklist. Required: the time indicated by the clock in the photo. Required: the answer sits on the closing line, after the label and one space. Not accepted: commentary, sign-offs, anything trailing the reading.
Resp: 11:01
